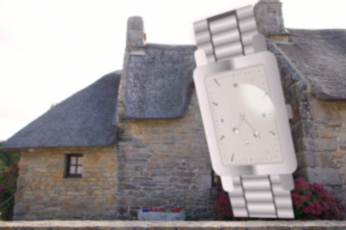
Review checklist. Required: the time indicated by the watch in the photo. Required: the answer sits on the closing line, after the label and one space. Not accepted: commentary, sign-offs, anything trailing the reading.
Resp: 7:24
